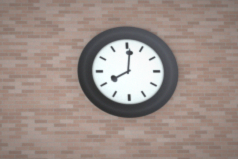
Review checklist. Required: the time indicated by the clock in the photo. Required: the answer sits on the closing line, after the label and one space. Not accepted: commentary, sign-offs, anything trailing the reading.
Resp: 8:01
